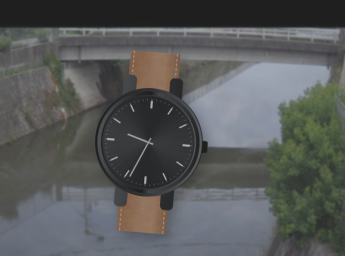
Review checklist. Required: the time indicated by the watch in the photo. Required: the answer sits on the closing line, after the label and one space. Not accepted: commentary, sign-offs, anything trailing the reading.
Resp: 9:34
